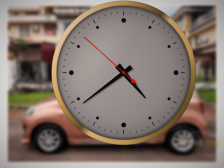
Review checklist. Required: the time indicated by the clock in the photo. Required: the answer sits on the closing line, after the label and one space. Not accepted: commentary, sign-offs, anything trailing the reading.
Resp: 4:38:52
